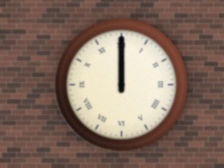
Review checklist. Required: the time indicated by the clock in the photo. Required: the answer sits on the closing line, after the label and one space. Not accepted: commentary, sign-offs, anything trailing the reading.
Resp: 12:00
